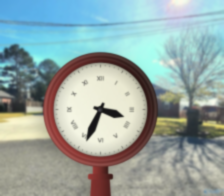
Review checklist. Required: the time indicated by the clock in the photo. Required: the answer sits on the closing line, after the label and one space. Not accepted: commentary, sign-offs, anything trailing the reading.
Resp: 3:34
